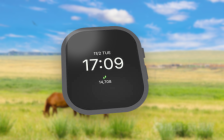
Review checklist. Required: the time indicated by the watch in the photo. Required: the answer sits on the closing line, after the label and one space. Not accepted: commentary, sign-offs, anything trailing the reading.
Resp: 17:09
